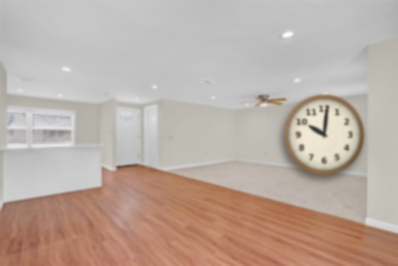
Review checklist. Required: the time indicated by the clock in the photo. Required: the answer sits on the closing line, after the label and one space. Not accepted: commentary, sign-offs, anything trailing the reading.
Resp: 10:01
